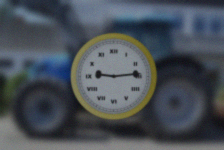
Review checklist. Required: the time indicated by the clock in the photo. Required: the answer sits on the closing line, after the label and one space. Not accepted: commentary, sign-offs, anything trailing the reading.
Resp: 9:14
